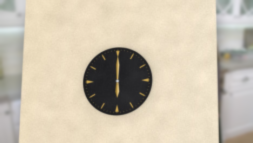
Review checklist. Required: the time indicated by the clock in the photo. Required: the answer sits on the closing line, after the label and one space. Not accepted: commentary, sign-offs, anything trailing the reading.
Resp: 6:00
